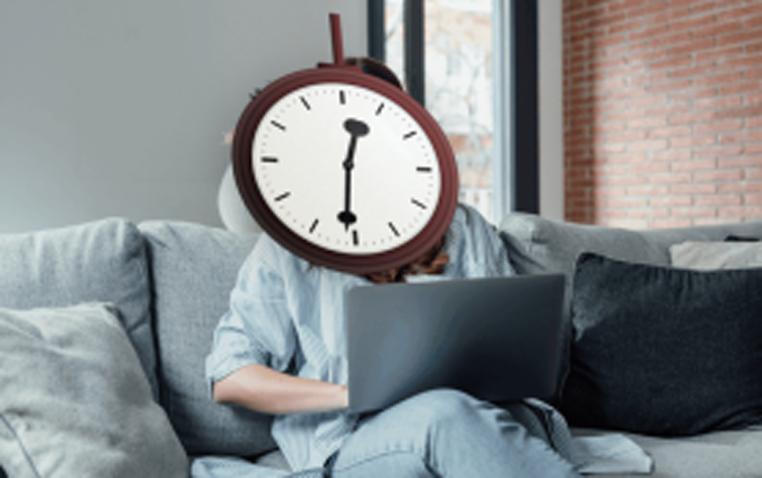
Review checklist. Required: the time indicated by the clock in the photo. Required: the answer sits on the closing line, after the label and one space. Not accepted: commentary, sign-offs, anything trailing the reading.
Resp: 12:31
